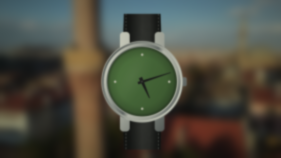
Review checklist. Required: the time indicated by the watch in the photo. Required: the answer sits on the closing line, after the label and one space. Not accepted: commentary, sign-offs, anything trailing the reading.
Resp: 5:12
